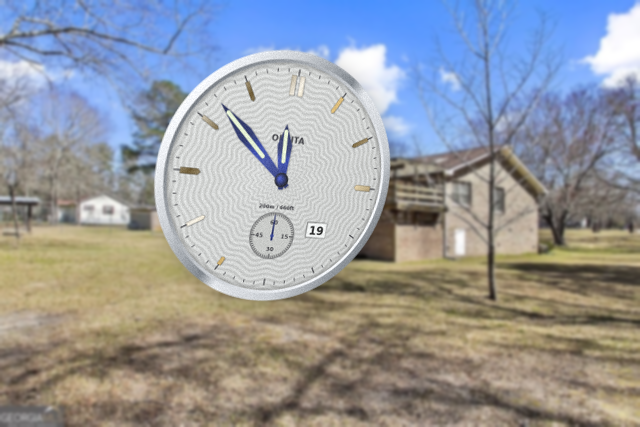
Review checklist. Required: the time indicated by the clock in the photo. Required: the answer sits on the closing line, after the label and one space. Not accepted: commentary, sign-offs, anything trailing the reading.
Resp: 11:52
